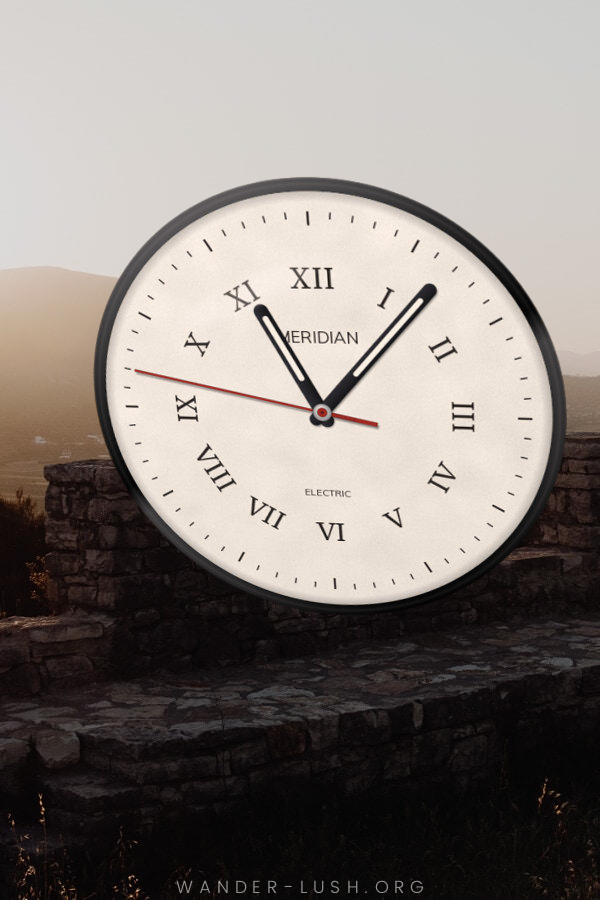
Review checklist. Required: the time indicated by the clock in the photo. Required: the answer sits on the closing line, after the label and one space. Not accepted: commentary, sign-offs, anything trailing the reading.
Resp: 11:06:47
